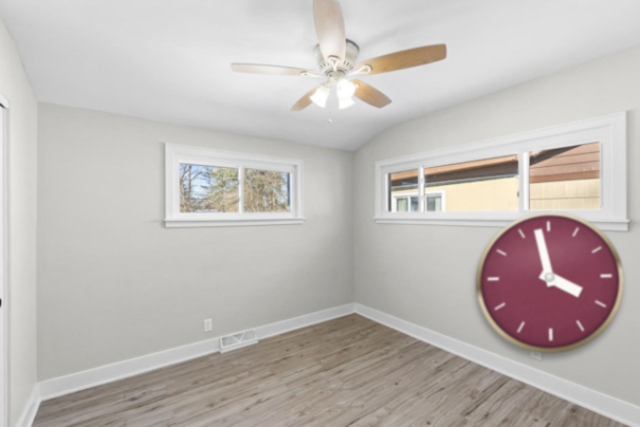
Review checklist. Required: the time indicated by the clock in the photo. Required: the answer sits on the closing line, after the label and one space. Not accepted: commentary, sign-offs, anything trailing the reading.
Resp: 3:58
